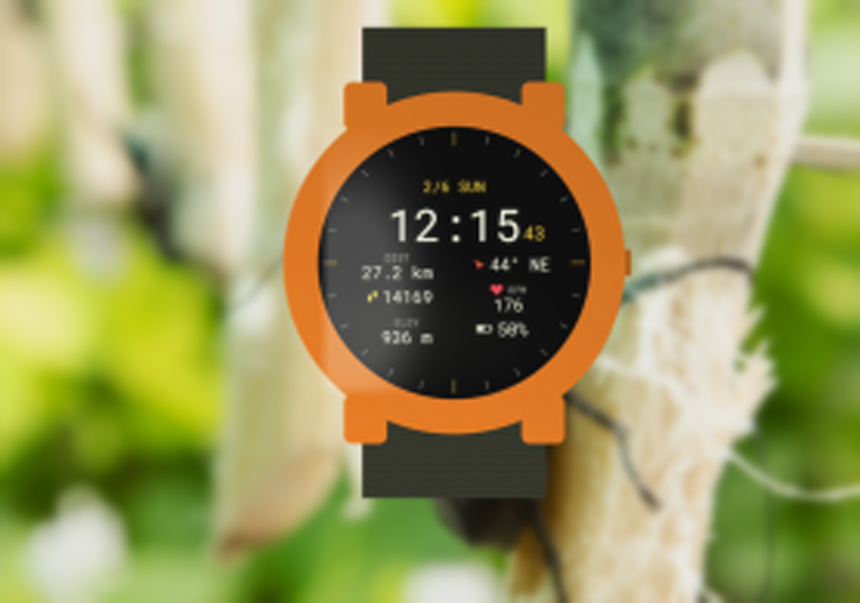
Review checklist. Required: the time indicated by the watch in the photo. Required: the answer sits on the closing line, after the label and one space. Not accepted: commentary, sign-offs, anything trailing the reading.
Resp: 12:15
